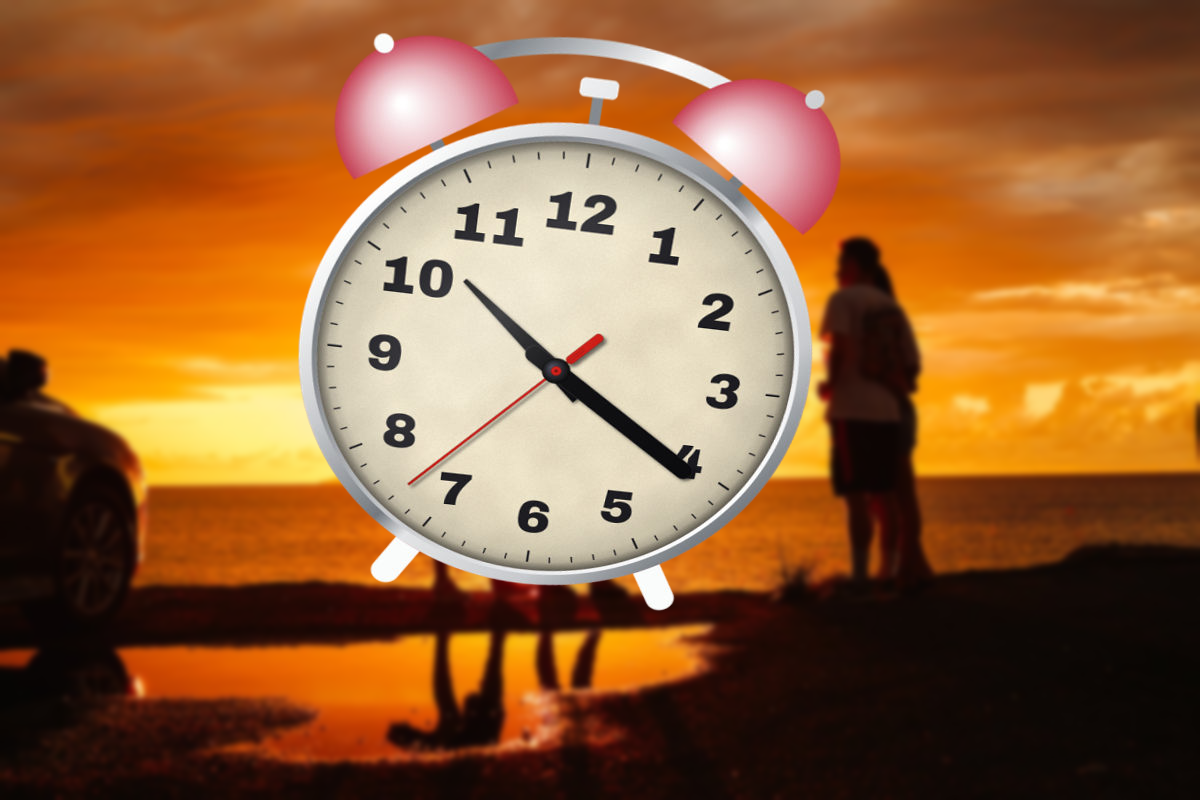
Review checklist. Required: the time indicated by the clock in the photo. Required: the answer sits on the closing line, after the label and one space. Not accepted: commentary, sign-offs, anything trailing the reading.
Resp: 10:20:37
